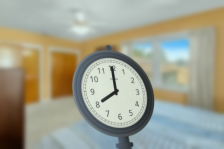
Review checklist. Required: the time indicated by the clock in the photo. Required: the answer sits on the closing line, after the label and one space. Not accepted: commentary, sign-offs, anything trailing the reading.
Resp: 8:00
